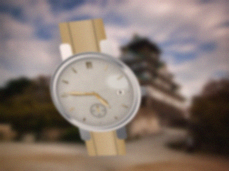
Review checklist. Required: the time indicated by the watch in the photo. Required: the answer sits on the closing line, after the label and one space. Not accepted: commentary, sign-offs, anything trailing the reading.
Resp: 4:46
